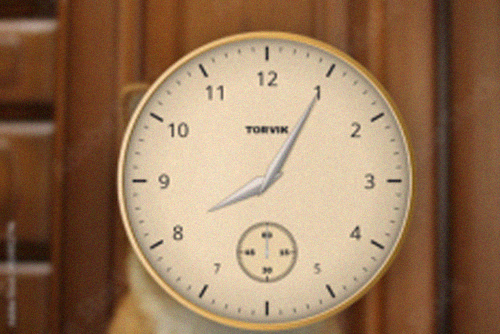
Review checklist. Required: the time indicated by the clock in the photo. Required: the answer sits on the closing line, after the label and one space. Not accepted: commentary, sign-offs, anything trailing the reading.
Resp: 8:05
